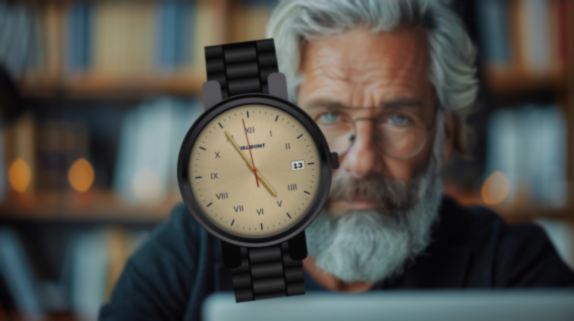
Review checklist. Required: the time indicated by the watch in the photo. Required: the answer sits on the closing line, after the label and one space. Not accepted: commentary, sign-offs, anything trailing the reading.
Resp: 4:54:59
